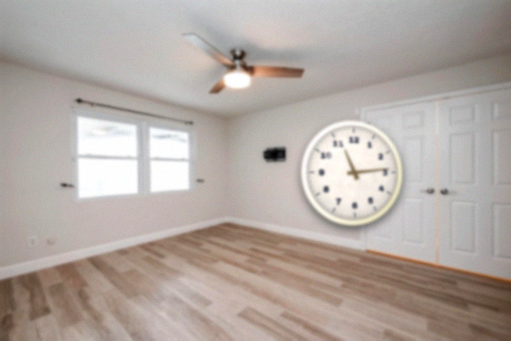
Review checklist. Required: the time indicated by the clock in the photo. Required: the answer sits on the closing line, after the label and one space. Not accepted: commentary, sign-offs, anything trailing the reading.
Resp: 11:14
